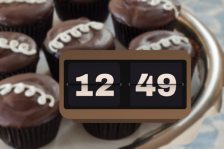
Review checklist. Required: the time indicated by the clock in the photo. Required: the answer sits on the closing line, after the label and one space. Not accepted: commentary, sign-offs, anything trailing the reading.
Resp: 12:49
